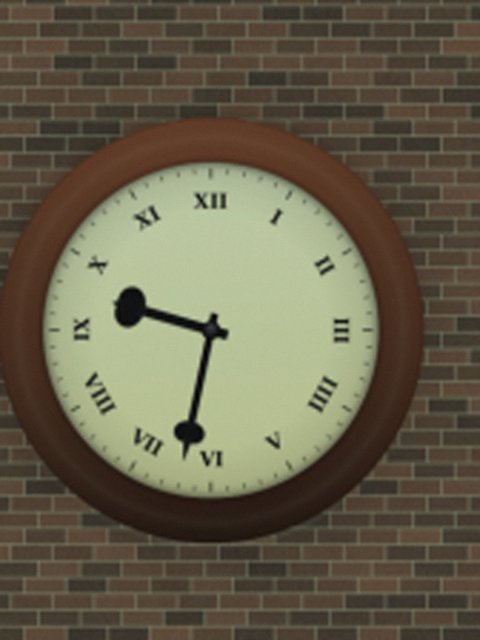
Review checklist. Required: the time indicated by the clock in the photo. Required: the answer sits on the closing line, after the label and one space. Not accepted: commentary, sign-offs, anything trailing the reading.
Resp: 9:32
